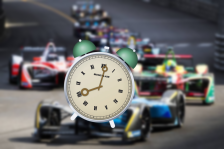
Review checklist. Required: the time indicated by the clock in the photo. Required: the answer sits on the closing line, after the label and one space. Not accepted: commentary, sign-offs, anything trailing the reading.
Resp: 8:01
